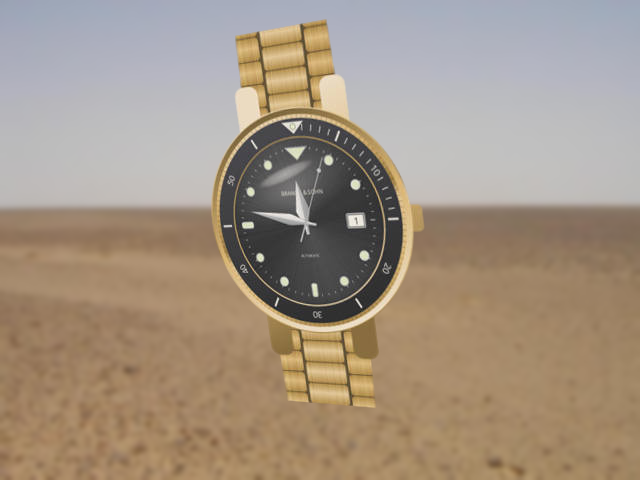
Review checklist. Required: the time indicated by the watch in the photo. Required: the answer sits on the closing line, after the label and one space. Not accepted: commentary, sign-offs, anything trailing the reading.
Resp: 11:47:04
